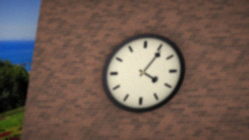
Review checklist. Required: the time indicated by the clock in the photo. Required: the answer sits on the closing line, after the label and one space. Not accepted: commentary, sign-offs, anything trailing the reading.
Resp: 4:06
